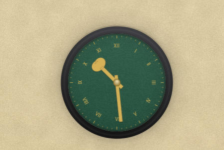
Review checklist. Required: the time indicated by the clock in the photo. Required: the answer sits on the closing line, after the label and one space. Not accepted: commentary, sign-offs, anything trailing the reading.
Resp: 10:29
